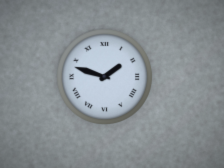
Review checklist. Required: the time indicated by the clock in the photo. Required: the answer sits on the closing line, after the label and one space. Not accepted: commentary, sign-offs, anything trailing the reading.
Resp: 1:48
